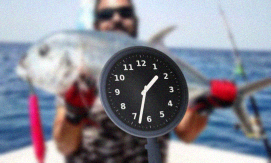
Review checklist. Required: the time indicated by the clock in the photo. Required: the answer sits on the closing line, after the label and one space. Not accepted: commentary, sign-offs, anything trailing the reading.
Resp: 1:33
